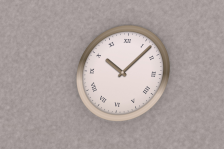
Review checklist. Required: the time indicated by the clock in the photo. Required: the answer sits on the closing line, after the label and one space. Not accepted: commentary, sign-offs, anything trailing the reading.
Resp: 10:07
